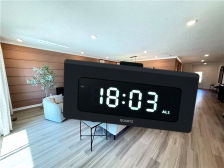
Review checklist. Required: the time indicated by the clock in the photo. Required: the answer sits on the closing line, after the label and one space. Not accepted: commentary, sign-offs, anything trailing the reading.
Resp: 18:03
